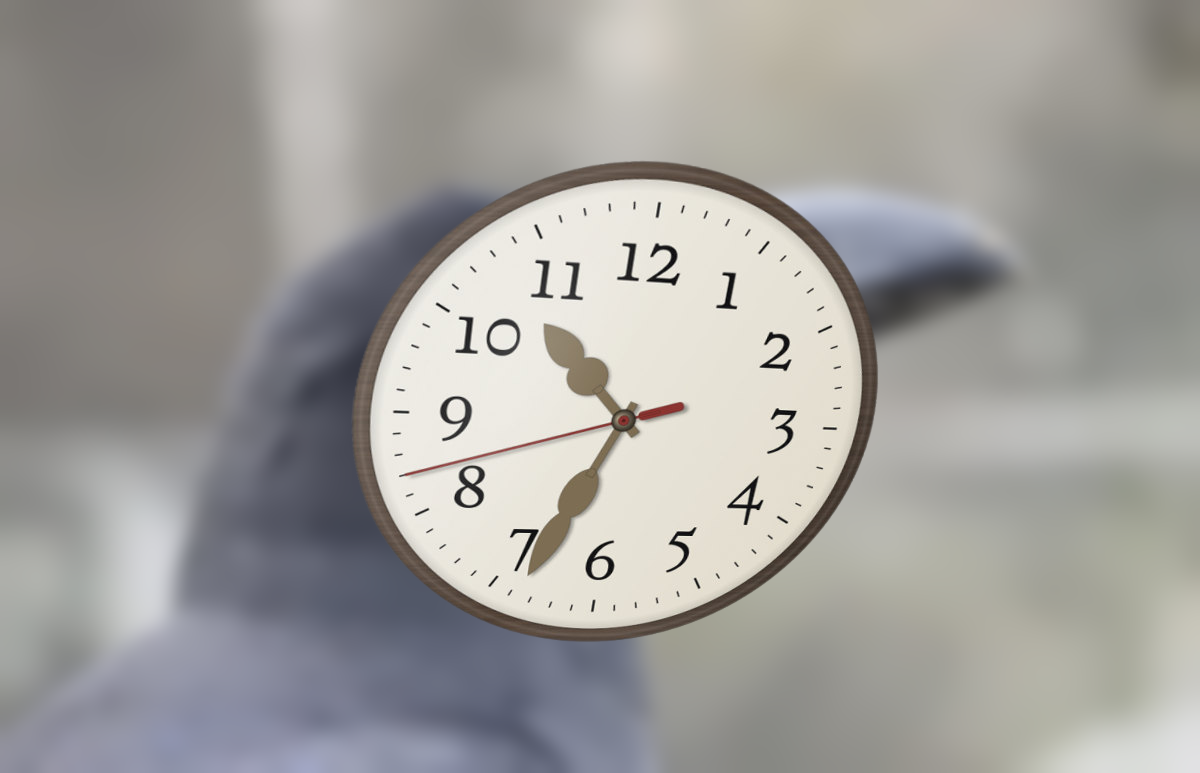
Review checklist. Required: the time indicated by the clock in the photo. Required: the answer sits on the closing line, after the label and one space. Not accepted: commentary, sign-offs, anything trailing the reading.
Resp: 10:33:42
